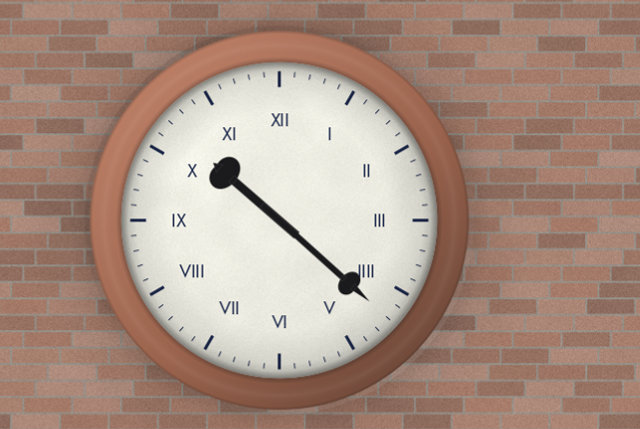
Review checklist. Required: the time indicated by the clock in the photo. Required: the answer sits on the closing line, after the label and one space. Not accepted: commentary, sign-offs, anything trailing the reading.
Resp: 10:22
